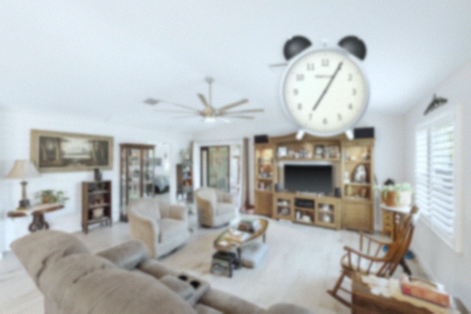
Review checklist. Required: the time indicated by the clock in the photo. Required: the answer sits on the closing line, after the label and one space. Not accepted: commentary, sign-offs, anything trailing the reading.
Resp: 7:05
